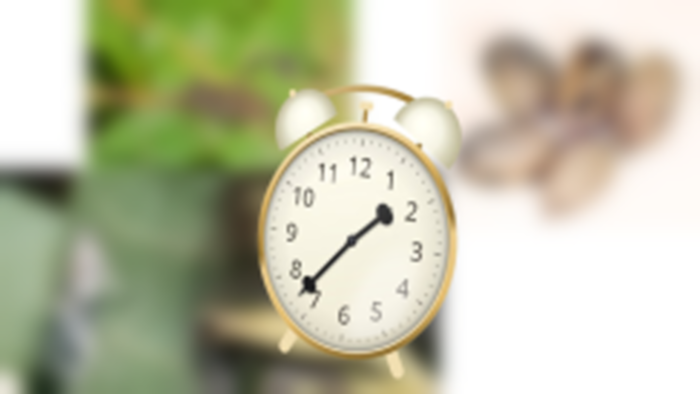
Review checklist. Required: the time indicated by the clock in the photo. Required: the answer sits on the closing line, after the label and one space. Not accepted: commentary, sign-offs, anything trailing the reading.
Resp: 1:37
